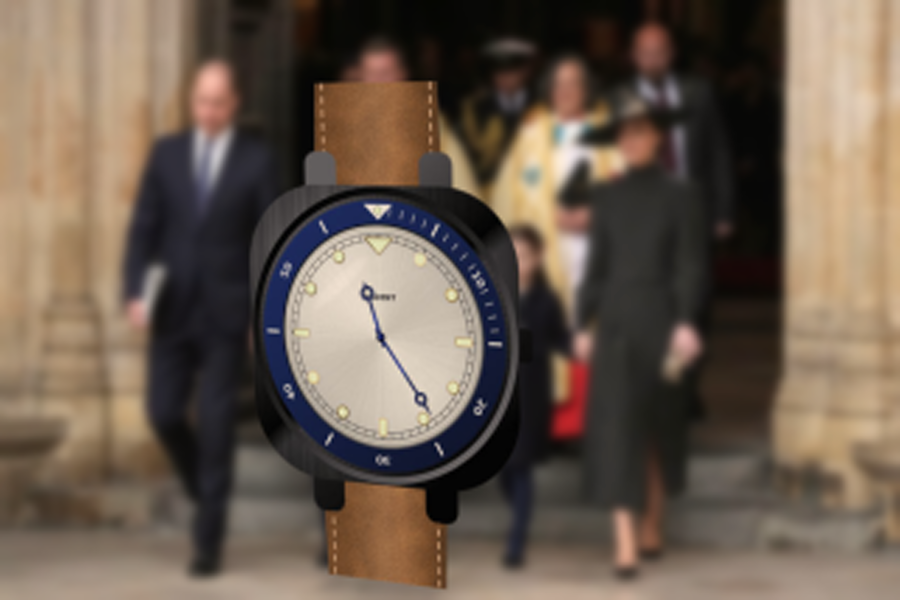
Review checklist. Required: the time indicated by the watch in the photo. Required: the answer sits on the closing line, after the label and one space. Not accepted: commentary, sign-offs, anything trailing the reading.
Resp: 11:24
